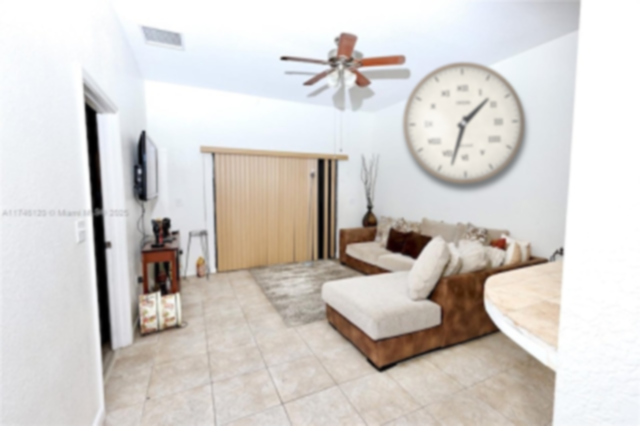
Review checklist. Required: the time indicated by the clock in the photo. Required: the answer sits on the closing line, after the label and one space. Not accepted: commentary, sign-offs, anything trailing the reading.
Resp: 1:33
